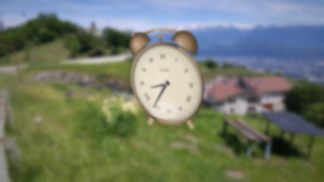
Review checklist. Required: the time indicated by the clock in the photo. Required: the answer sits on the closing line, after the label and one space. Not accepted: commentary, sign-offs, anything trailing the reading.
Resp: 8:36
